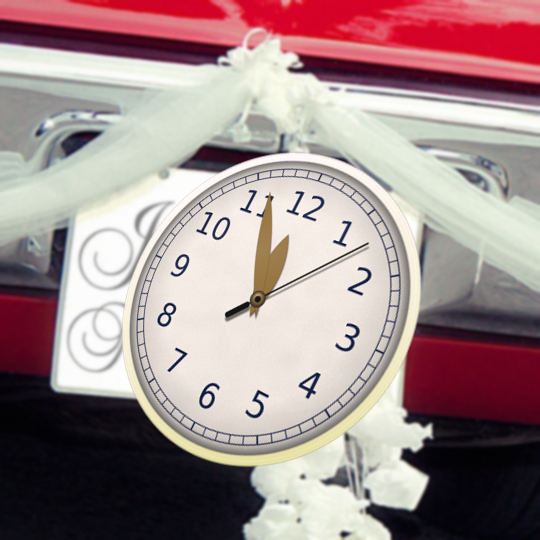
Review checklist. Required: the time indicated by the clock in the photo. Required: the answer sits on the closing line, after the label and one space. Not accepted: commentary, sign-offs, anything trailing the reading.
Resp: 11:56:07
